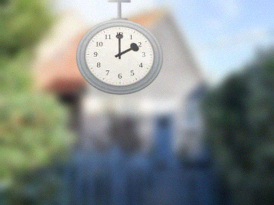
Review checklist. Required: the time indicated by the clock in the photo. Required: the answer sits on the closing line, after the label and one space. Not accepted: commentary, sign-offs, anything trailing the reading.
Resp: 2:00
